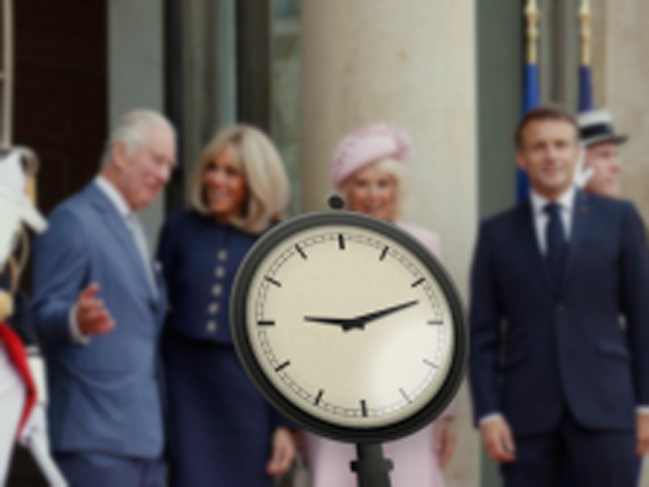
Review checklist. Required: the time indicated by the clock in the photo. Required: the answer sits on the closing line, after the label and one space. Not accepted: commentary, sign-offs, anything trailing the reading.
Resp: 9:12
